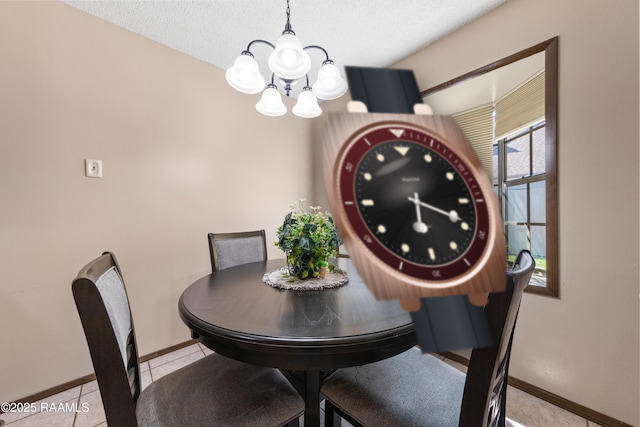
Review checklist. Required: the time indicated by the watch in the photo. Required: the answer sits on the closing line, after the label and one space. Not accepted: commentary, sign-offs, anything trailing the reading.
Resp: 6:19
